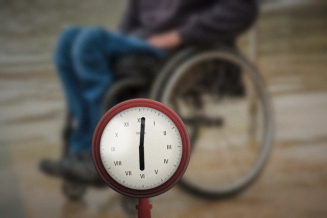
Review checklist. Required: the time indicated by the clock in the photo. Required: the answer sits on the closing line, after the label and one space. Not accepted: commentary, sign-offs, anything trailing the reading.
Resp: 6:01
